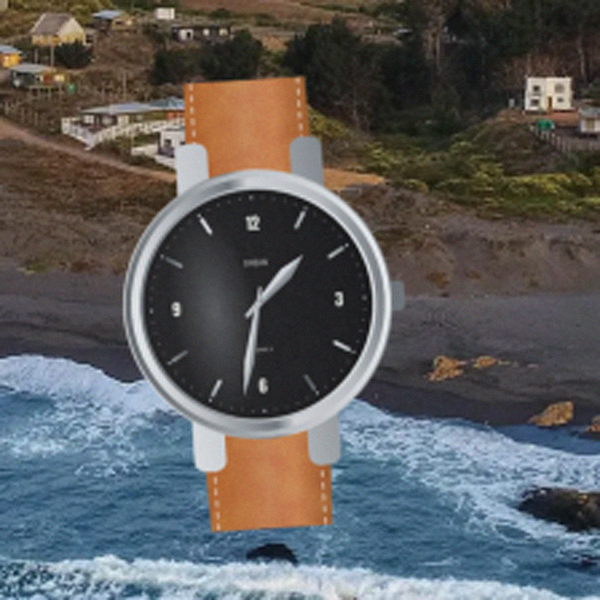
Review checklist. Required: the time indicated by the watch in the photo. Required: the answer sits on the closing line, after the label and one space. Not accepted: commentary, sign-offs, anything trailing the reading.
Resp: 1:32
